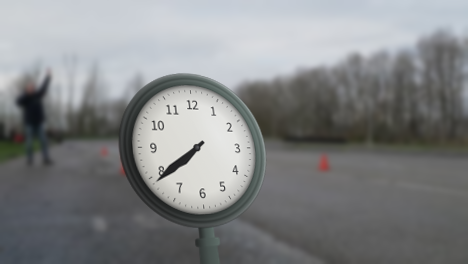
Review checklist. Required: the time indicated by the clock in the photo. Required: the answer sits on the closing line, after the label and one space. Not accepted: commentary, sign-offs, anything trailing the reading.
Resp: 7:39
